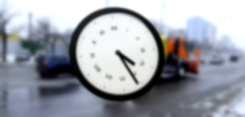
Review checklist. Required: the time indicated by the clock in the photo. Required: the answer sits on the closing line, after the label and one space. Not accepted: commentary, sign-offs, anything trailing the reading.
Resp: 4:26
